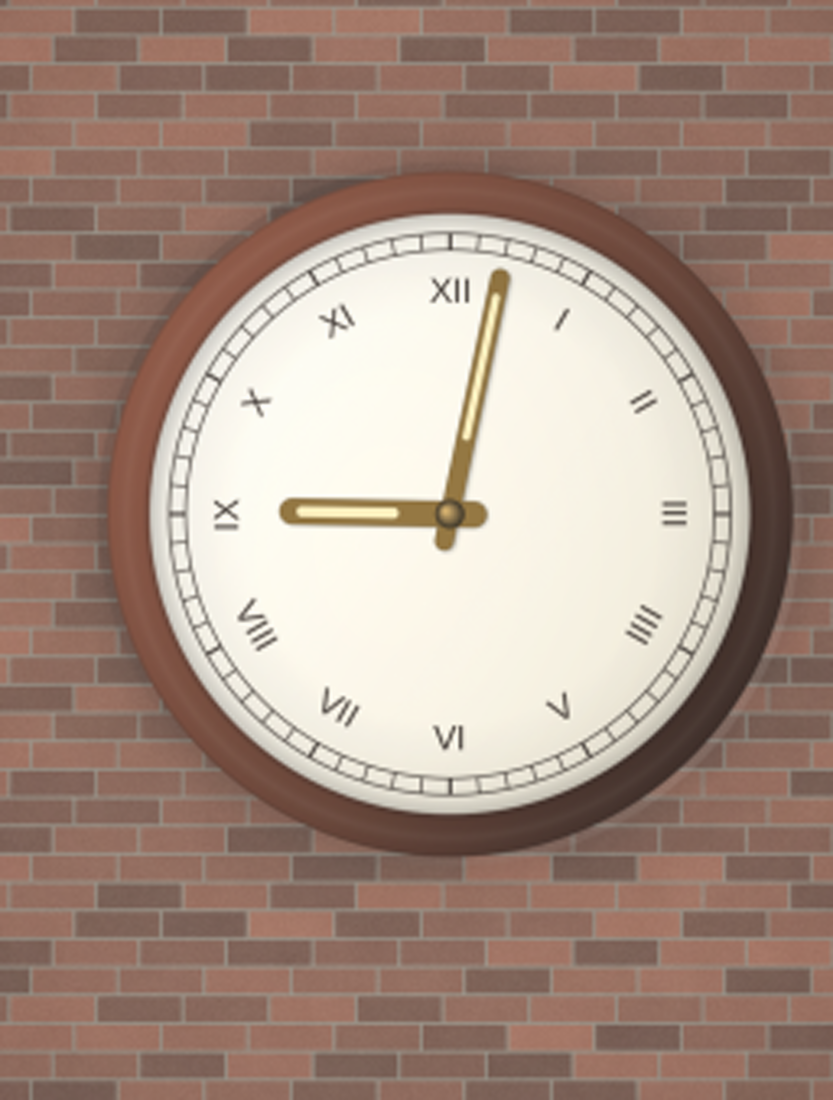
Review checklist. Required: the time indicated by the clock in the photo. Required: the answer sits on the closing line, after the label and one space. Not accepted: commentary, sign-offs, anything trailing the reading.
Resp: 9:02
